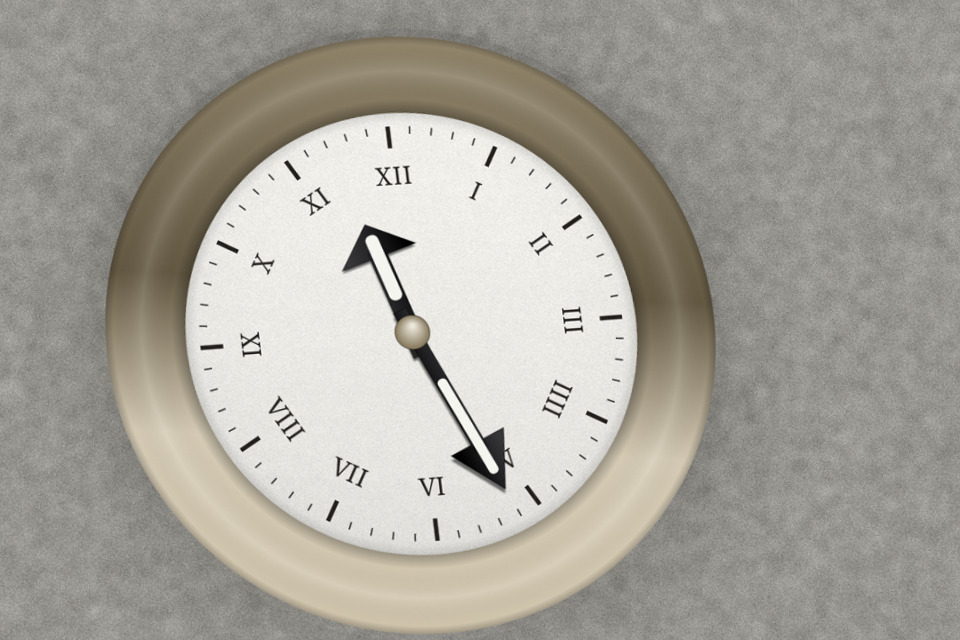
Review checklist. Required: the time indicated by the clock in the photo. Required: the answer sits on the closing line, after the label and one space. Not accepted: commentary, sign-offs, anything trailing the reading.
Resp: 11:26
